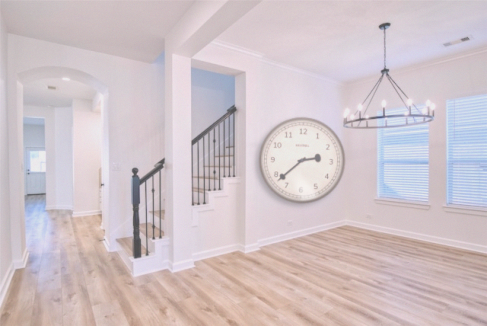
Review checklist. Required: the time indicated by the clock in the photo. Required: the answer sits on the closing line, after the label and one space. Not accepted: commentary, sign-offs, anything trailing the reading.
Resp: 2:38
